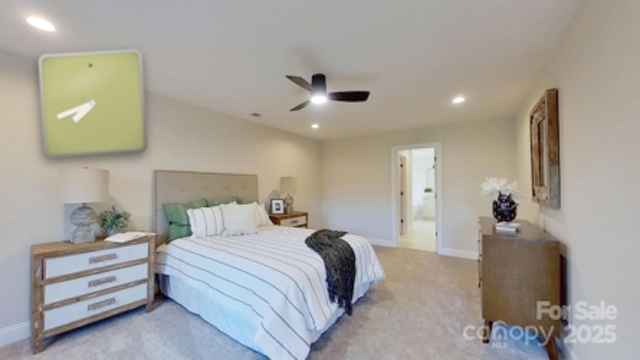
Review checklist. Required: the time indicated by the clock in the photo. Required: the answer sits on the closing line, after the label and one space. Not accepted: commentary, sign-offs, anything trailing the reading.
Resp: 7:42
